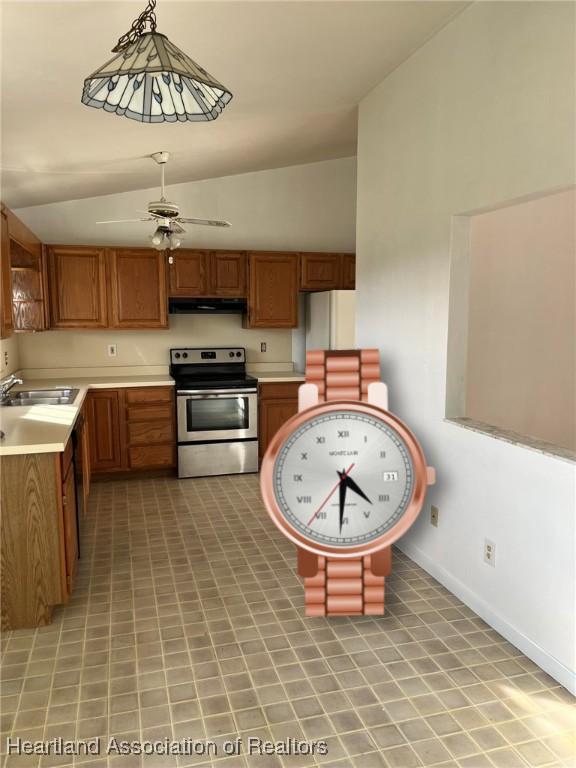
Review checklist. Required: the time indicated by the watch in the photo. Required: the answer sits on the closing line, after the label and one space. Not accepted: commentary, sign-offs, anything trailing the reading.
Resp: 4:30:36
